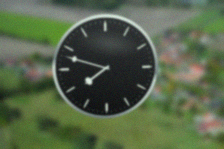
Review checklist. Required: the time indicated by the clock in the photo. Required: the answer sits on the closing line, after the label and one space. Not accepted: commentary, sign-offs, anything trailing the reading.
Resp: 7:48
